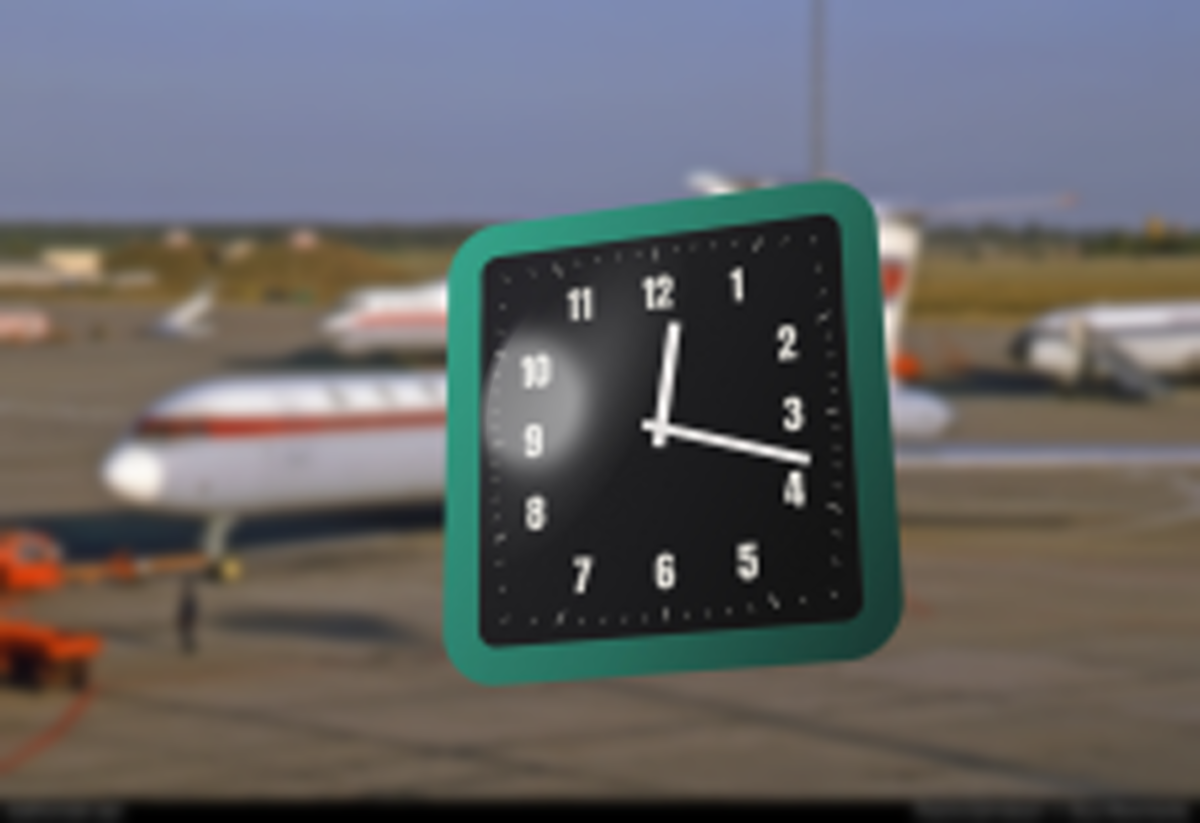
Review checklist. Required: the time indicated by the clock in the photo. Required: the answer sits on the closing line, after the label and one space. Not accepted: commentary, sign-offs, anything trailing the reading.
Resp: 12:18
